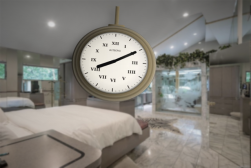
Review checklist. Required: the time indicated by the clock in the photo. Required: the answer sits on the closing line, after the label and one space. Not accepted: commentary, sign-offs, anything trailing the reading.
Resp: 8:10
